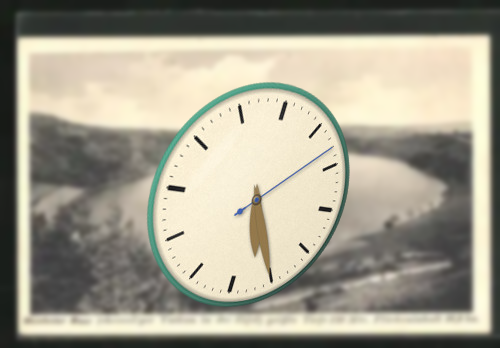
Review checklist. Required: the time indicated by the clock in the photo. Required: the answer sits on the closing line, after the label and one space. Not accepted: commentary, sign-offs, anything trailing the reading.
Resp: 5:25:08
